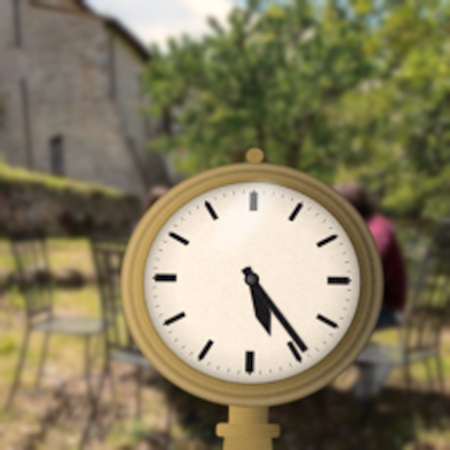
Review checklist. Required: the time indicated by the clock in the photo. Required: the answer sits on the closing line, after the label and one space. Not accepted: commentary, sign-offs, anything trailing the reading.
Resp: 5:24
